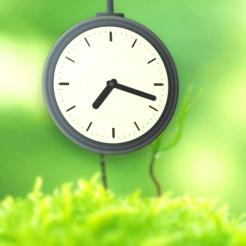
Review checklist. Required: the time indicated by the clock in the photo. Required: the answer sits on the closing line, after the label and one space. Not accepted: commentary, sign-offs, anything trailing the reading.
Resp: 7:18
